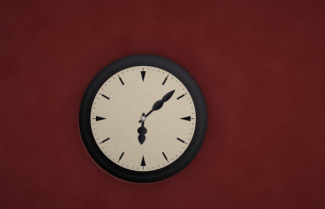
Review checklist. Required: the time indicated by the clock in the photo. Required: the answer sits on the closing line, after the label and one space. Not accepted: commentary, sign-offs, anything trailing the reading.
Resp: 6:08
